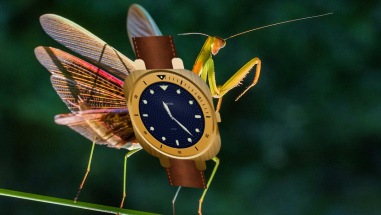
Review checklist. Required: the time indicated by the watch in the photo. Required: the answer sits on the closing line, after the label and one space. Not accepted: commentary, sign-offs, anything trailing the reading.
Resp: 11:23
